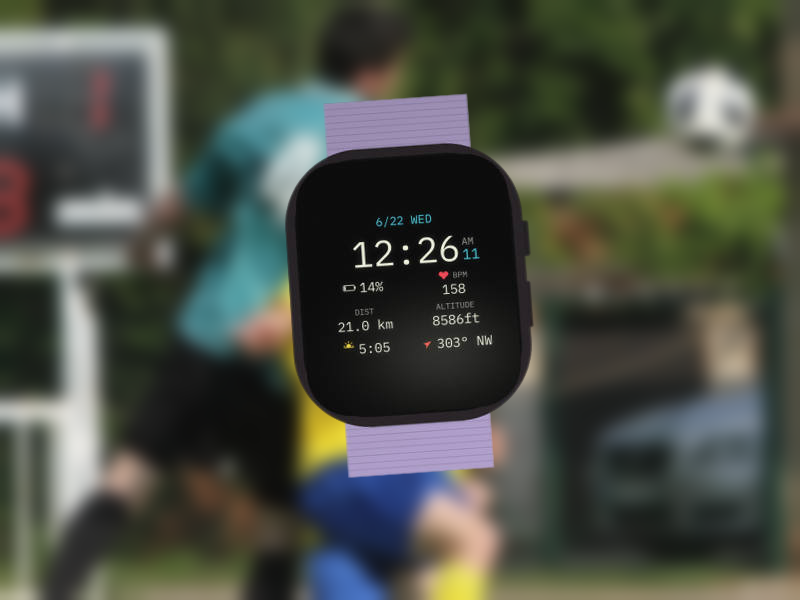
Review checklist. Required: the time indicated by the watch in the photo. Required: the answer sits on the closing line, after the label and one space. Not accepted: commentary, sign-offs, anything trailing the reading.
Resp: 12:26:11
